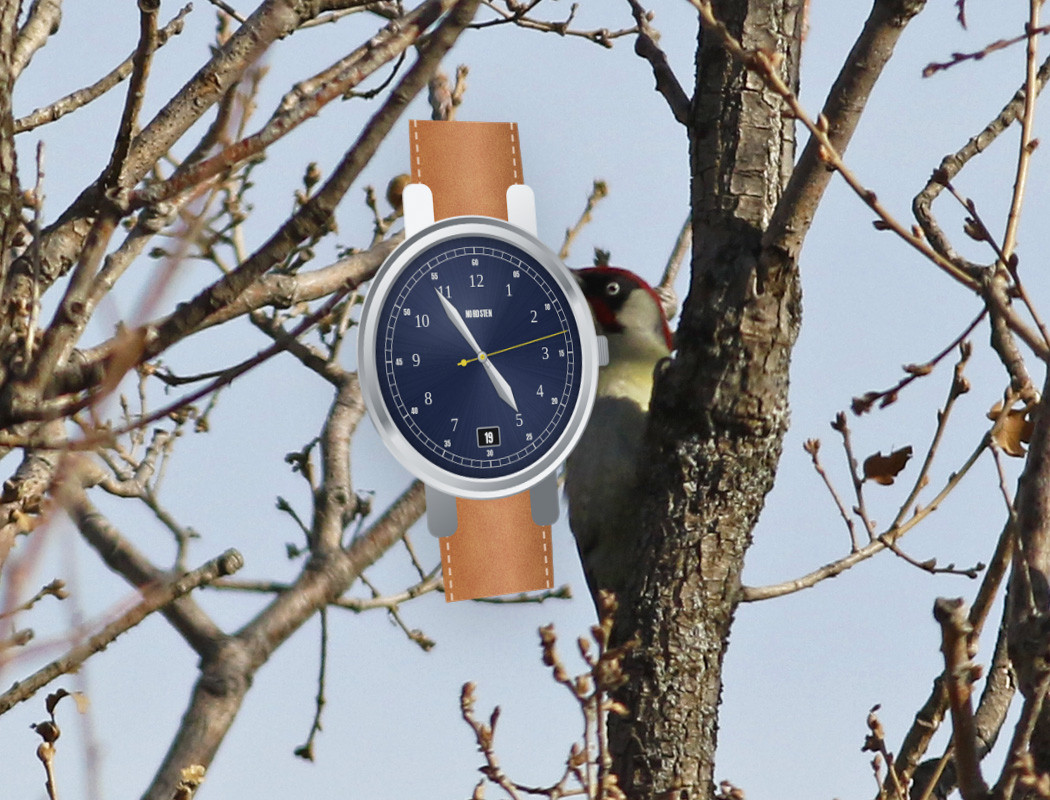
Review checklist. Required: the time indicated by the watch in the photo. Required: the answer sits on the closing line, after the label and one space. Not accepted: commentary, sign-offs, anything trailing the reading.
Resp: 4:54:13
